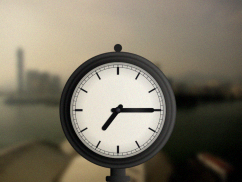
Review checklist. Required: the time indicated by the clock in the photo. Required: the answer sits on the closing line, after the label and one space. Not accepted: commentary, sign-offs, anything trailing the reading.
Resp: 7:15
